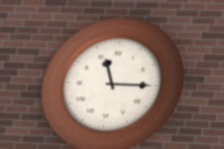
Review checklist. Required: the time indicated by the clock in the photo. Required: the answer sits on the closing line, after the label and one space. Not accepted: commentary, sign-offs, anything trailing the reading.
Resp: 11:15
